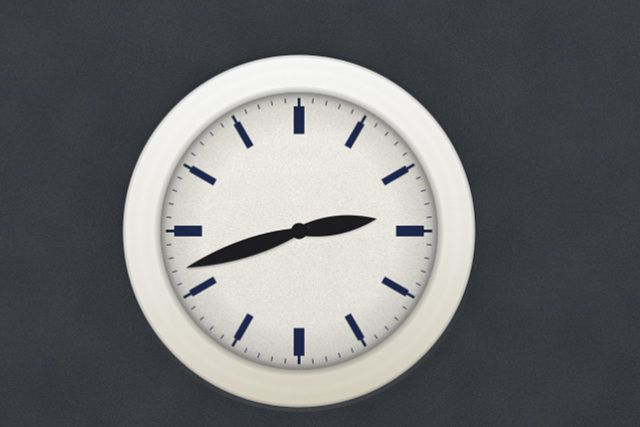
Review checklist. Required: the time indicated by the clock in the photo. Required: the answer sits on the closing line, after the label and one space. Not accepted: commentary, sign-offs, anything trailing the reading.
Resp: 2:42
